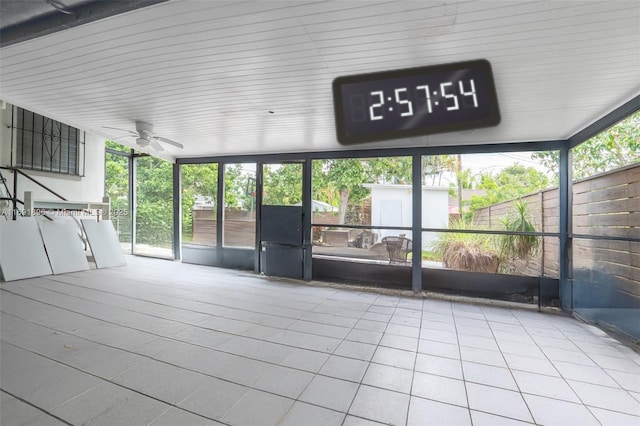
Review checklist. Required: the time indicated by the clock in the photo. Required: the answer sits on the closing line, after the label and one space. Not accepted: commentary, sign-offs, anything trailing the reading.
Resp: 2:57:54
